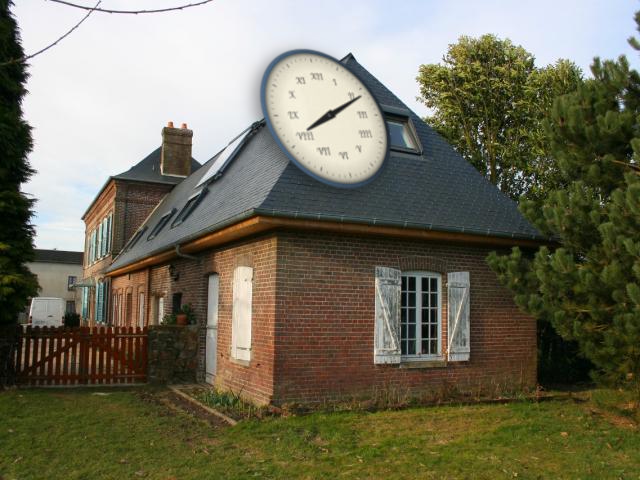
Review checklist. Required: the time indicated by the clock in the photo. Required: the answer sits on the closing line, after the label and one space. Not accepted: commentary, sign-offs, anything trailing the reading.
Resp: 8:11
